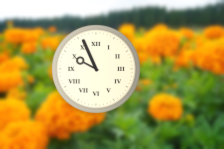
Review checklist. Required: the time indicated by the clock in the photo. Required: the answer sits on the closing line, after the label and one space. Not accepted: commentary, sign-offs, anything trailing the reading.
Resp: 9:56
